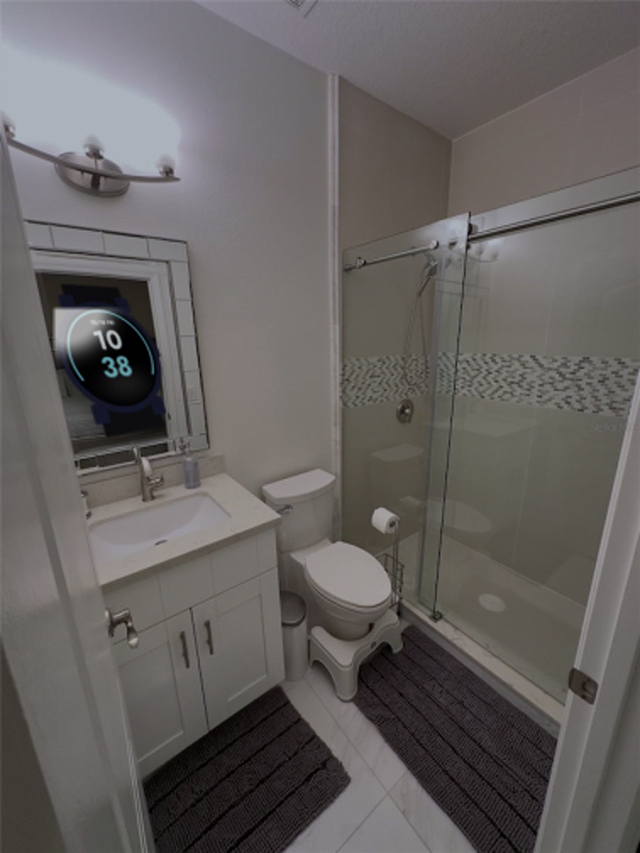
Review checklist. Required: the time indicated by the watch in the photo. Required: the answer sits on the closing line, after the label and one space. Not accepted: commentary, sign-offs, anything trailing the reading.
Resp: 10:38
